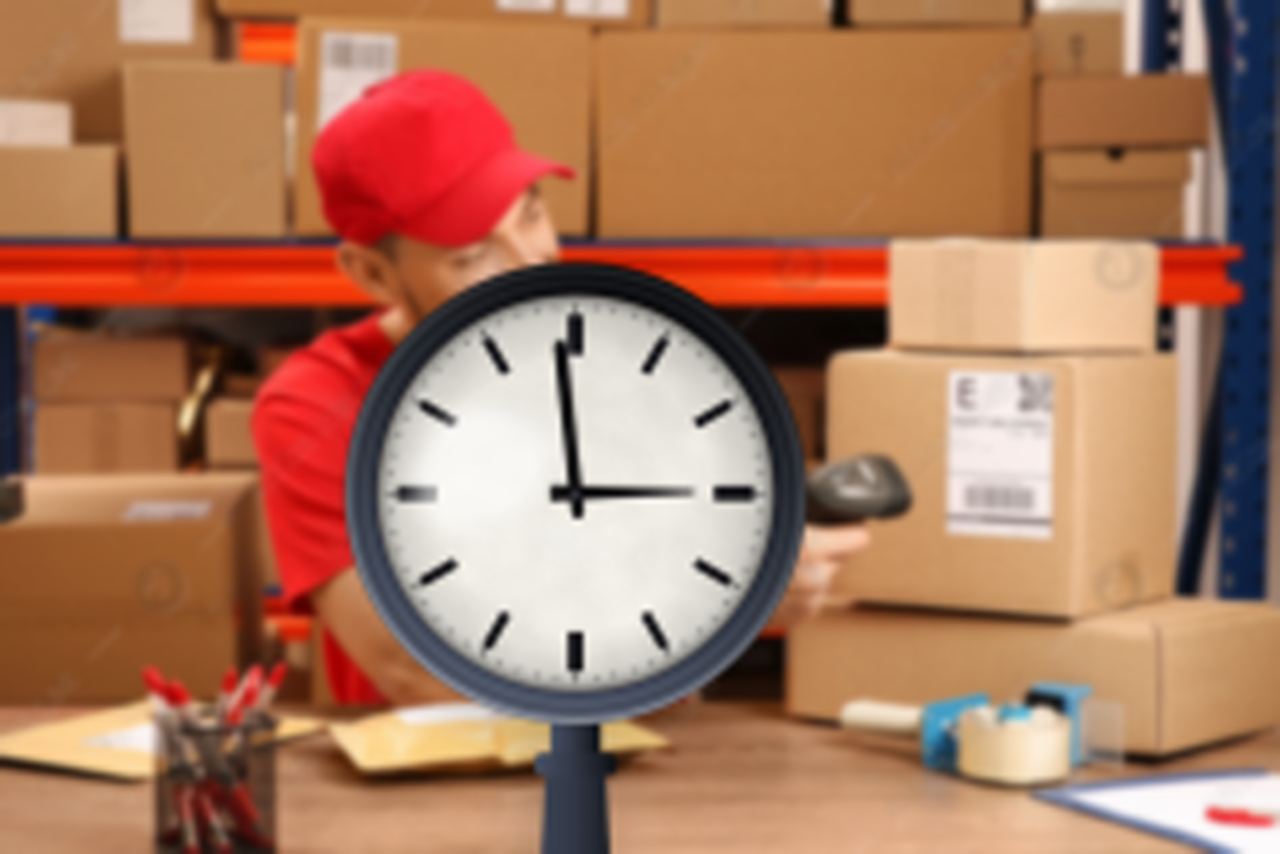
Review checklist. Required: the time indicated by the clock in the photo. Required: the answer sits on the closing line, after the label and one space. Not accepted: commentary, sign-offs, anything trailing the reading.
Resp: 2:59
